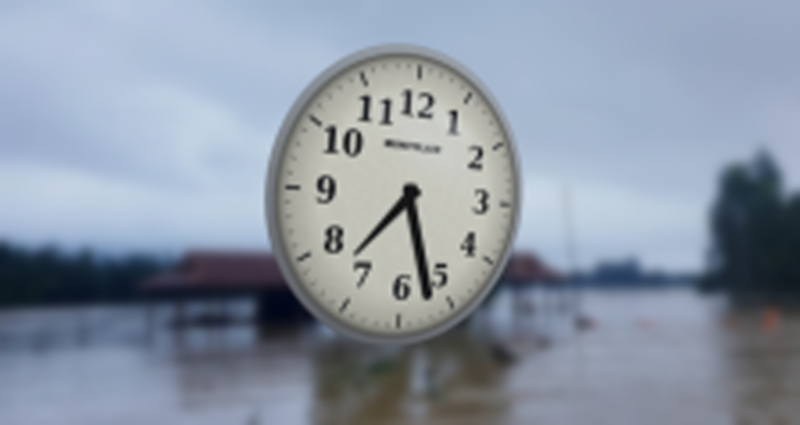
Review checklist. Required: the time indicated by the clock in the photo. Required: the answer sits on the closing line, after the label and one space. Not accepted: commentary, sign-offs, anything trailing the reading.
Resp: 7:27
